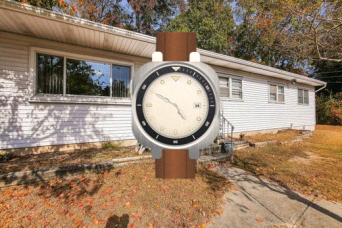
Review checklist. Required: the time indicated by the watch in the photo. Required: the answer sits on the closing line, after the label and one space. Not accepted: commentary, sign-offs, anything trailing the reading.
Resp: 4:50
